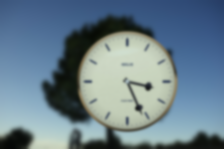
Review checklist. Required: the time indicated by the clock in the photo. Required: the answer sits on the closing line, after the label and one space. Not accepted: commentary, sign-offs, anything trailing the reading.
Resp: 3:26
